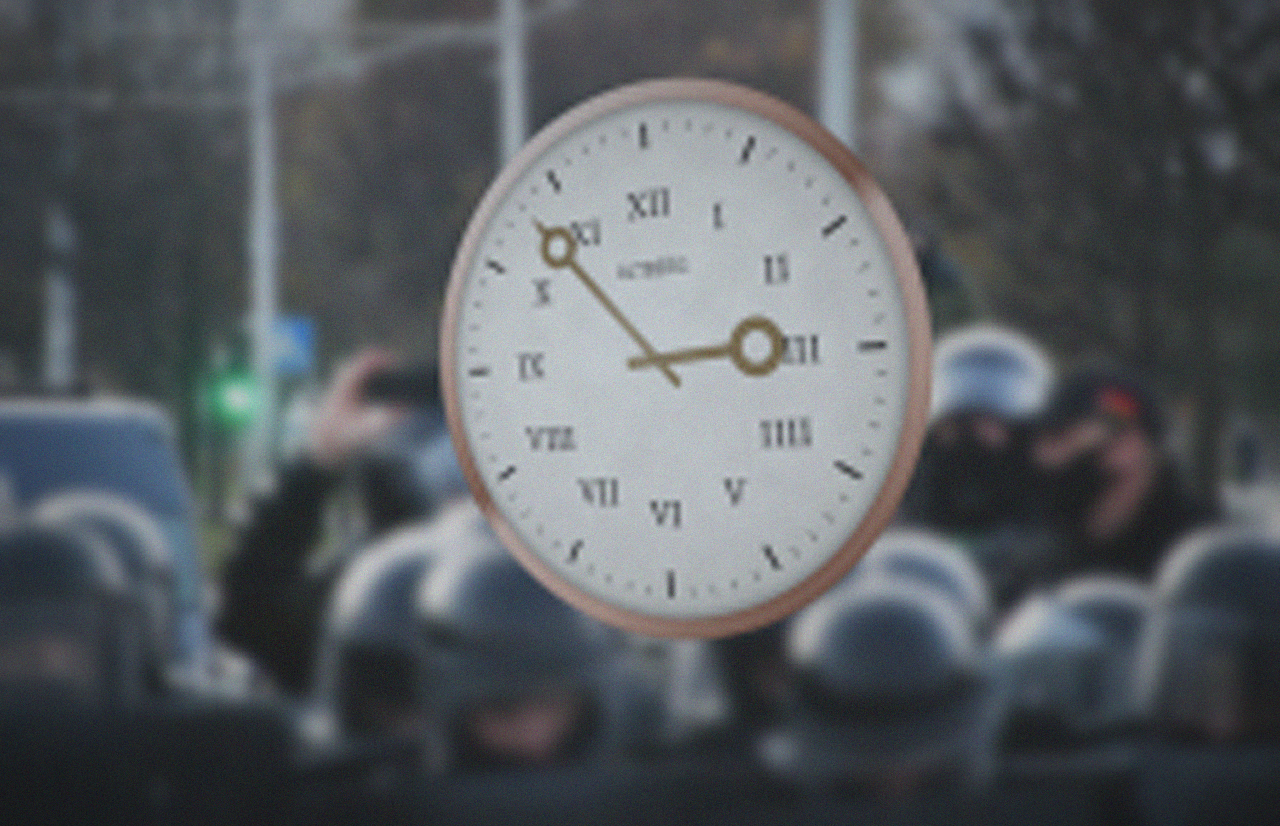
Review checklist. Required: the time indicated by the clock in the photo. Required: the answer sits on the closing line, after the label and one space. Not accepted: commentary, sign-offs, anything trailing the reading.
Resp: 2:53
